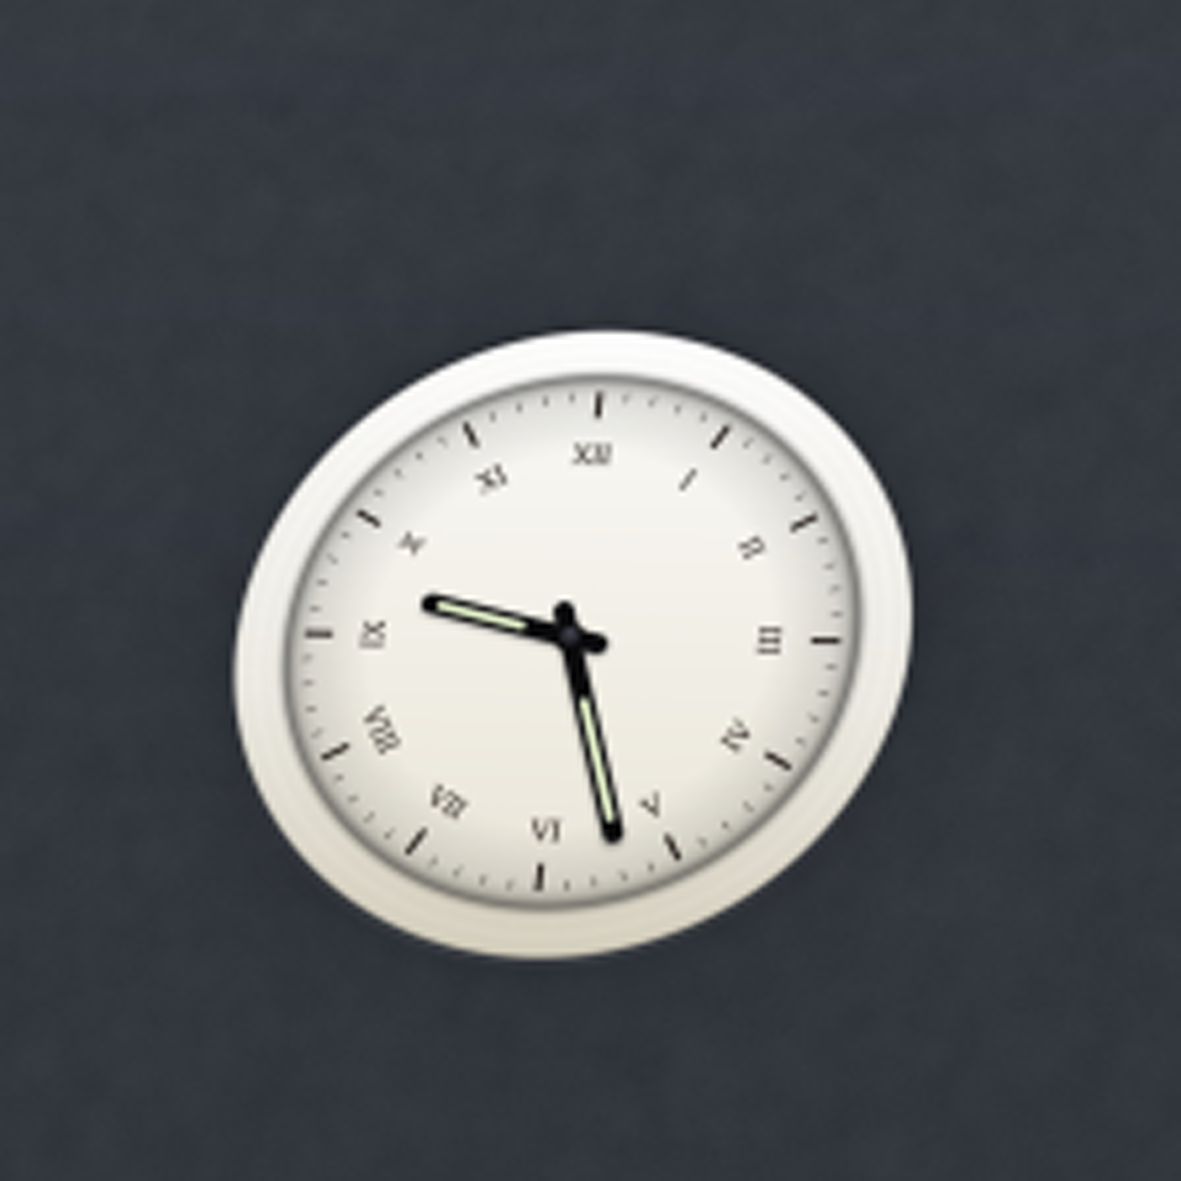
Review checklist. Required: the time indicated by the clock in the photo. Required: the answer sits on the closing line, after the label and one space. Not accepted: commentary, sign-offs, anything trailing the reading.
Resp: 9:27
